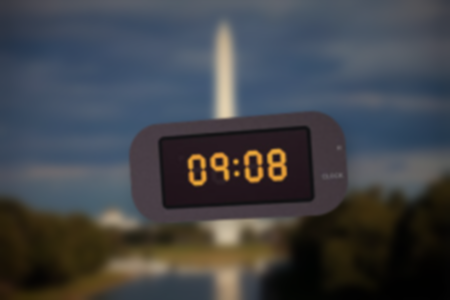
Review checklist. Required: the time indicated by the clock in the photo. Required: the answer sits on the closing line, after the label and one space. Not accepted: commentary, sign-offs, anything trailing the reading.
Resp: 9:08
